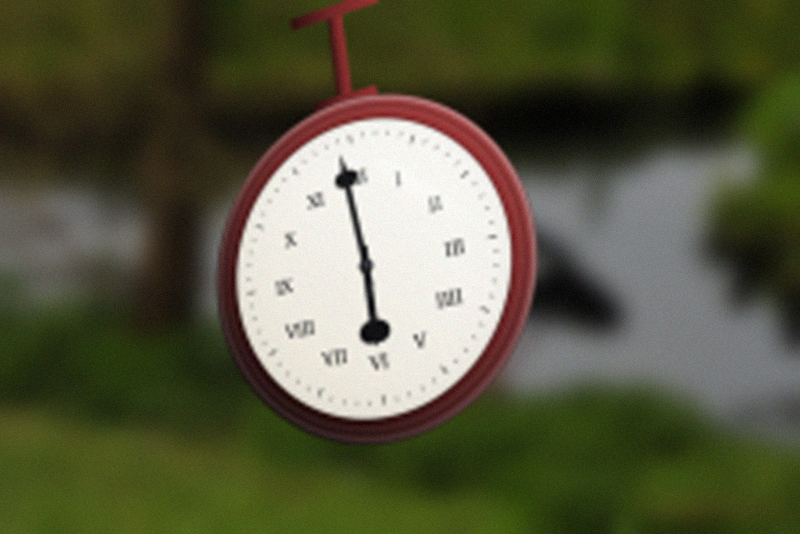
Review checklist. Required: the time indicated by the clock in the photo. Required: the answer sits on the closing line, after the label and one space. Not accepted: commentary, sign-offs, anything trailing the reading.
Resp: 5:59
